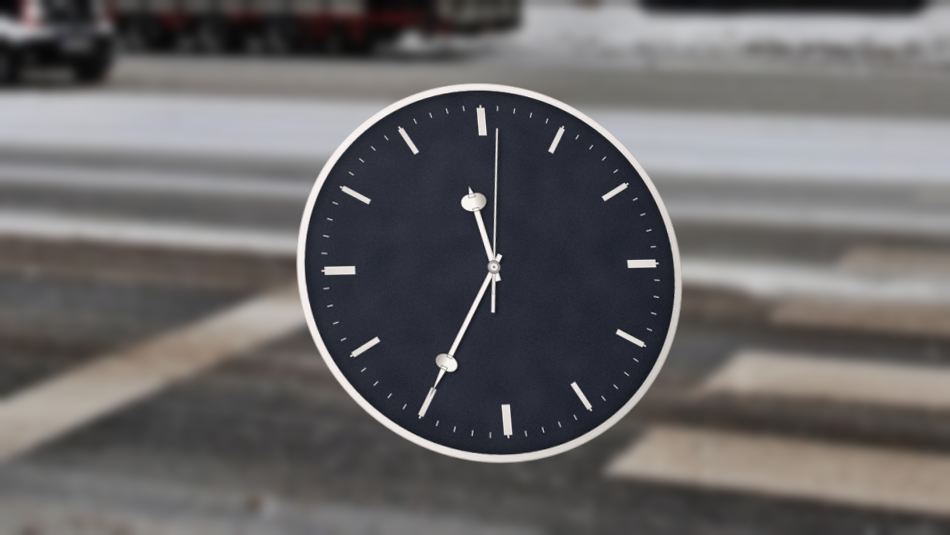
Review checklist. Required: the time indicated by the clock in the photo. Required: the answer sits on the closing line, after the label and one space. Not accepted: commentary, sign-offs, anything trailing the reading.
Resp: 11:35:01
